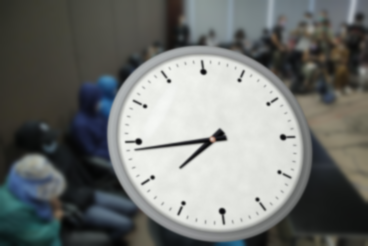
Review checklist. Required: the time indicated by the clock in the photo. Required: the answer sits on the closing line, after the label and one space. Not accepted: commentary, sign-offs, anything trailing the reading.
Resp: 7:44
